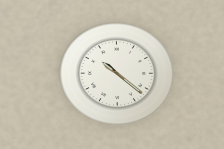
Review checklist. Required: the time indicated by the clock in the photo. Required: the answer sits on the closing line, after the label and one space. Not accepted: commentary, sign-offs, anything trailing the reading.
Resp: 10:22
